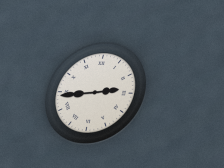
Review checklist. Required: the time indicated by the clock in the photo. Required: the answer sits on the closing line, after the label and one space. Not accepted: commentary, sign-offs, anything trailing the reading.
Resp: 2:44
